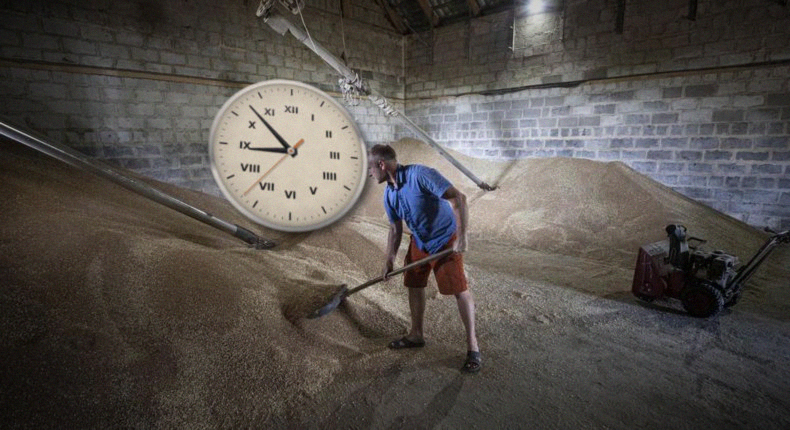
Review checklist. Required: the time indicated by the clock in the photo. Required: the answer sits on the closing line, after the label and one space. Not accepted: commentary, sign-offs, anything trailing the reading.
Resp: 8:52:37
